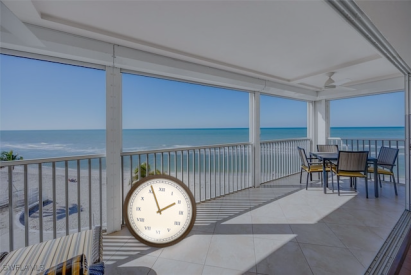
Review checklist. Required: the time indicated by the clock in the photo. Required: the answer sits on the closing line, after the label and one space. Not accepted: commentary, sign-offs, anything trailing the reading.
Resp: 1:56
